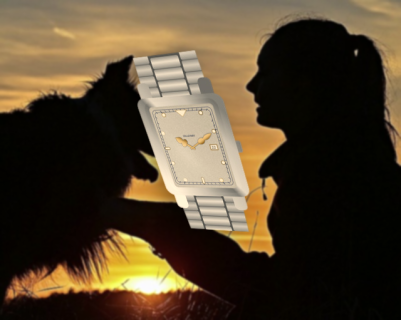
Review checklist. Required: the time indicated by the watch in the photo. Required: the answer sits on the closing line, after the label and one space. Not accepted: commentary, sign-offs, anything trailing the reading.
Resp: 10:10
